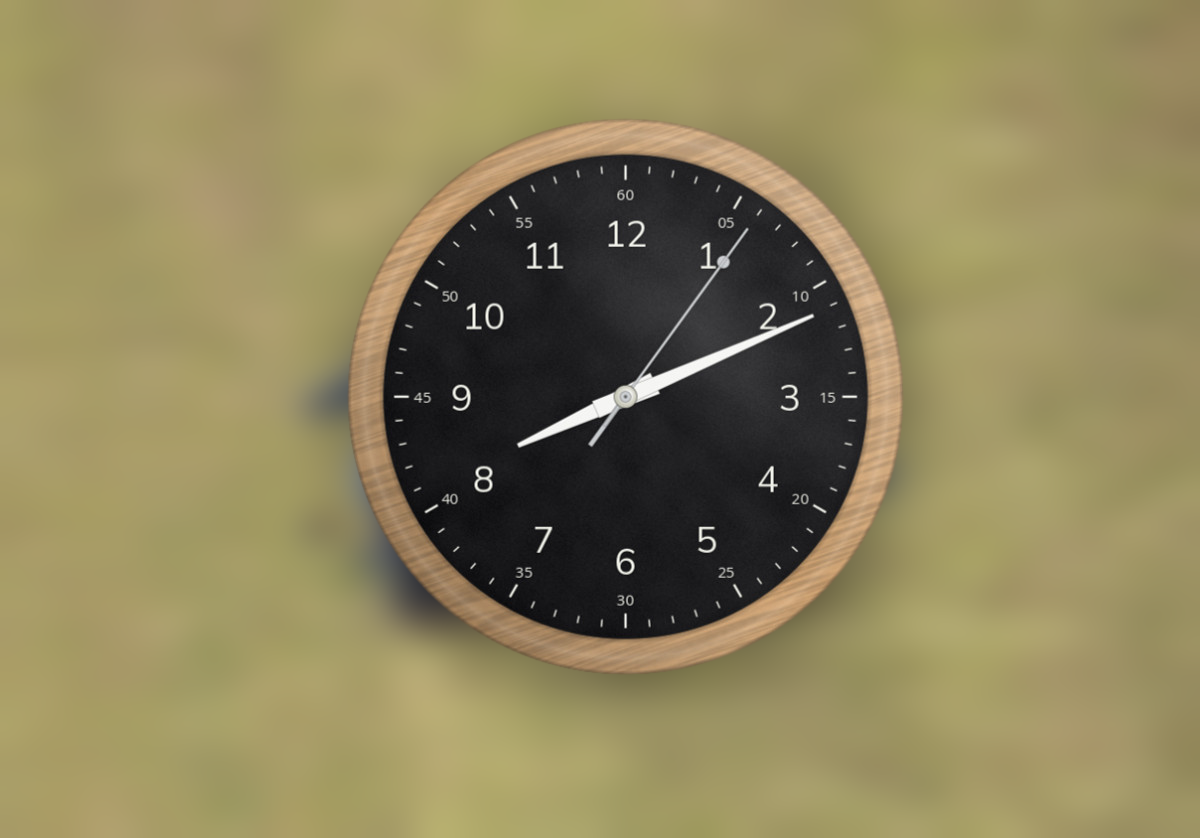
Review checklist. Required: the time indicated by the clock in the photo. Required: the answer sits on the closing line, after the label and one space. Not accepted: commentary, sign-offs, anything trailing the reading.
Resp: 8:11:06
